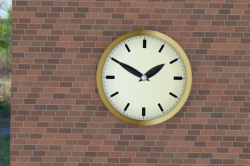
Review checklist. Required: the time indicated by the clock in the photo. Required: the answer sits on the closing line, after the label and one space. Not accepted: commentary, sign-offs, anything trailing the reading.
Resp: 1:50
